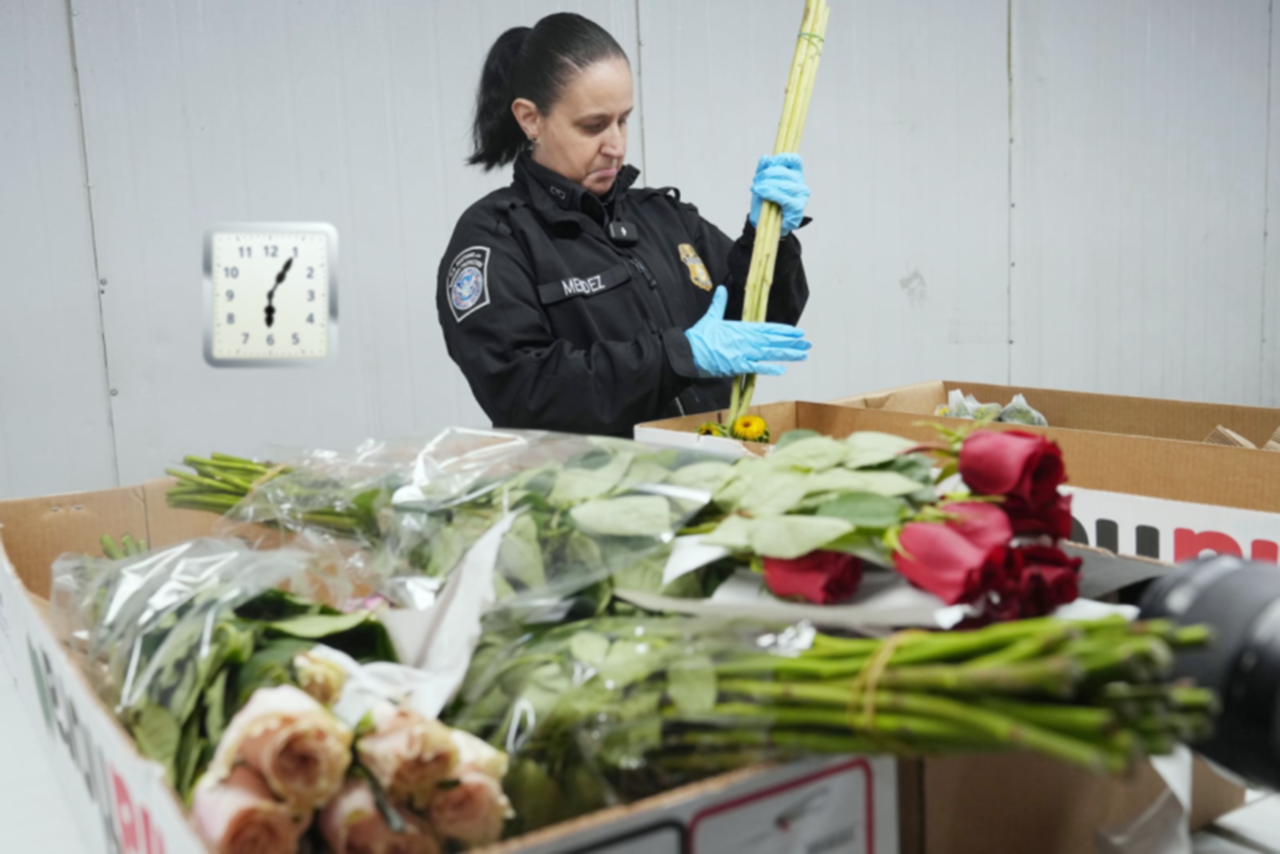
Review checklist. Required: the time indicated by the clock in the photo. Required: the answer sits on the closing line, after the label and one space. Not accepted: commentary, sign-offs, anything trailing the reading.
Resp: 6:05
